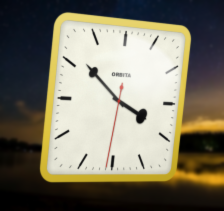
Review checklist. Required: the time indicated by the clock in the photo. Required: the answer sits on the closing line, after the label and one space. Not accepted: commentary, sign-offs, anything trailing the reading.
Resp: 3:51:31
